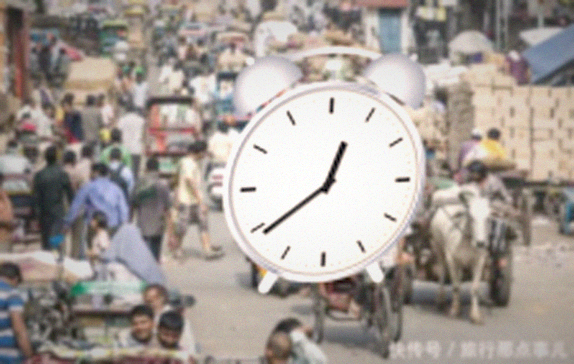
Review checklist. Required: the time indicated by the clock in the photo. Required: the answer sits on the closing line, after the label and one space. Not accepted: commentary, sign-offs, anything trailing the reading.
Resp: 12:39
